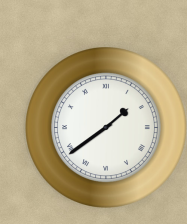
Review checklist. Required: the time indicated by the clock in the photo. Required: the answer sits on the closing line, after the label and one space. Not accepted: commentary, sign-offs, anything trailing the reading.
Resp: 1:39
